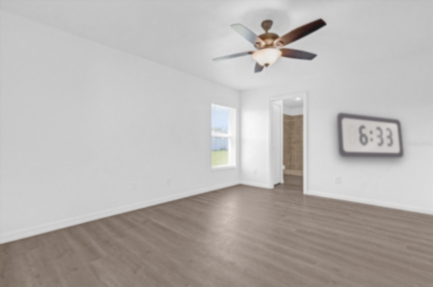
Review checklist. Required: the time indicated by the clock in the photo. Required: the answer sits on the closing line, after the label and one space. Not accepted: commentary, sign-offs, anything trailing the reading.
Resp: 6:33
